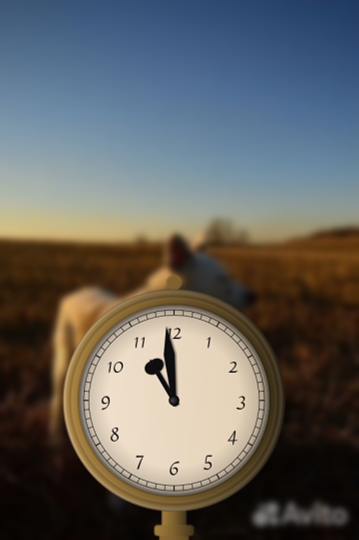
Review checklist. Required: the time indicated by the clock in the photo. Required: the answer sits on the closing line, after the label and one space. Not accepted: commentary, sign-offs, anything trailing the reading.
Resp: 10:59
